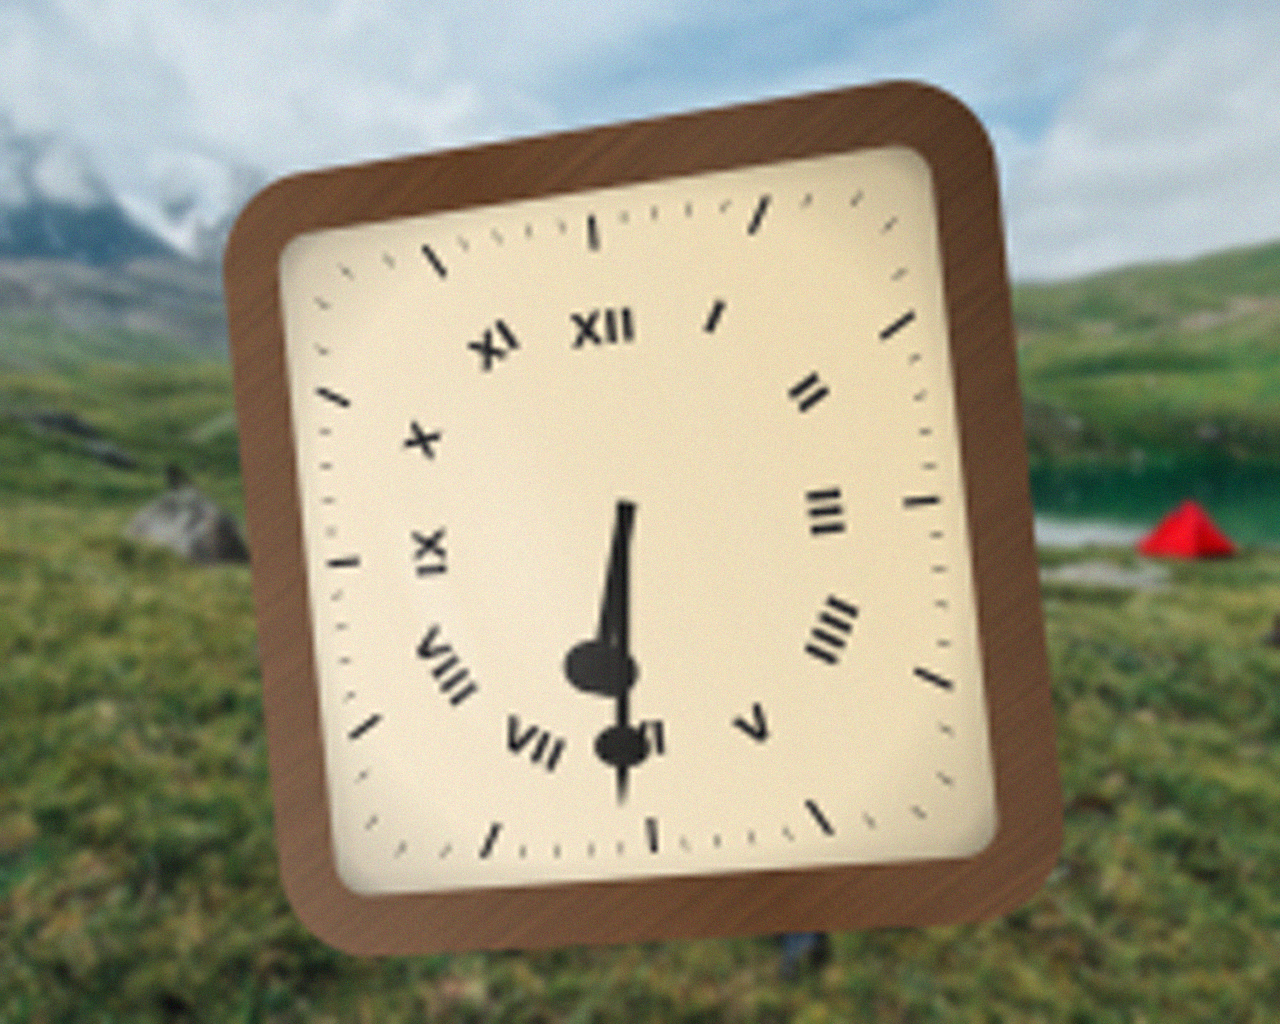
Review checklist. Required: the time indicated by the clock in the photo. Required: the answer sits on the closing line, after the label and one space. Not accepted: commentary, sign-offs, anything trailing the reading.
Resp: 6:31
